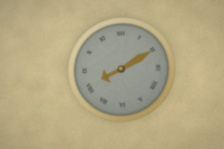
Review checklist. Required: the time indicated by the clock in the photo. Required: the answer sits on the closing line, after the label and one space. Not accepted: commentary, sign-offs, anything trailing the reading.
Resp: 8:10
